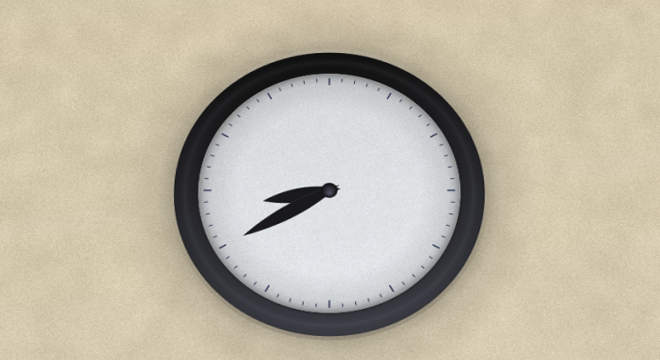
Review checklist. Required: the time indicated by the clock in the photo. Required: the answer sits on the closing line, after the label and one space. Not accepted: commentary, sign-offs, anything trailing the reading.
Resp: 8:40
